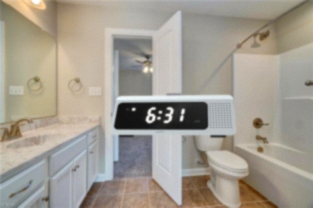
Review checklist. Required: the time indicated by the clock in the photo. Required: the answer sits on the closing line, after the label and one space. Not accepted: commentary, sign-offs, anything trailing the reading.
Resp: 6:31
